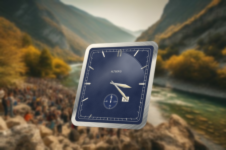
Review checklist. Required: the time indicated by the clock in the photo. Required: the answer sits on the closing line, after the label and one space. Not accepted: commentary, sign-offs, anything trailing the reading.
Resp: 3:22
